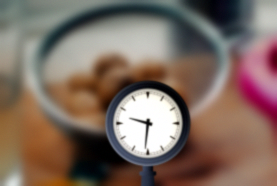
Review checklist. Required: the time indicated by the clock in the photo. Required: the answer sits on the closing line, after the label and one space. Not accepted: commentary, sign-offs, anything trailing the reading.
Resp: 9:31
